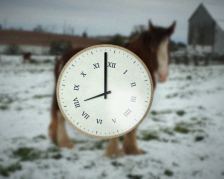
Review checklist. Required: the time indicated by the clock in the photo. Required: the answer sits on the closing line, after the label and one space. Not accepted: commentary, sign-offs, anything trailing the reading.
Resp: 7:58
